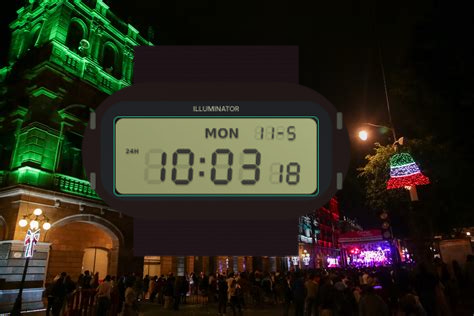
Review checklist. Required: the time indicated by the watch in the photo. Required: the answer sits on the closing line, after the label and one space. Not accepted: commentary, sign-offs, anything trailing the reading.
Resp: 10:03:18
